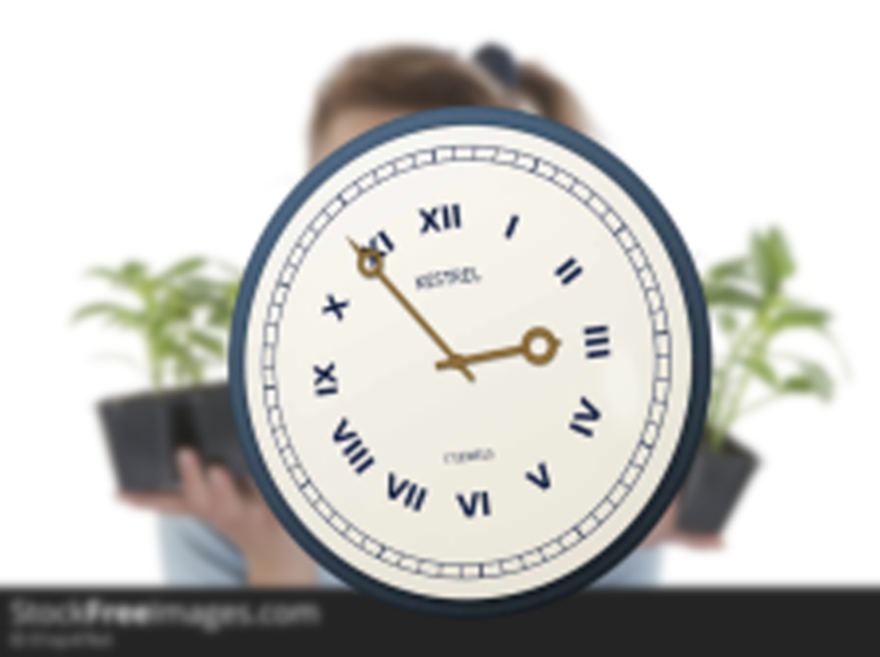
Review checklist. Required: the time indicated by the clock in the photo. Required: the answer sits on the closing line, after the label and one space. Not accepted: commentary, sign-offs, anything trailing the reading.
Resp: 2:54
